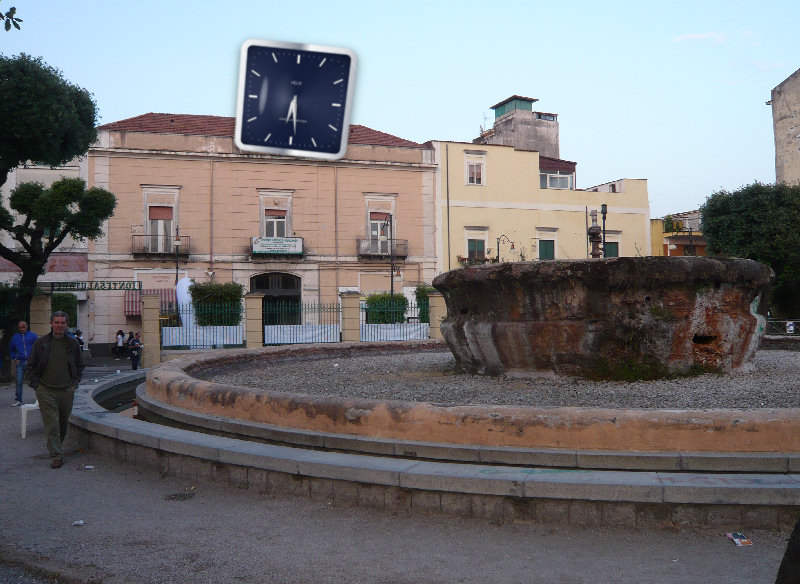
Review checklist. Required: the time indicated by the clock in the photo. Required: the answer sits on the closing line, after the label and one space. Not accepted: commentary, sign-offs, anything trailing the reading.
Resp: 6:29
